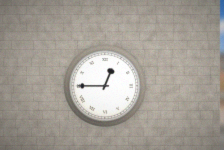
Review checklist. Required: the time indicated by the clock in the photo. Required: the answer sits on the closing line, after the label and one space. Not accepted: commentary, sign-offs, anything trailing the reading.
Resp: 12:45
